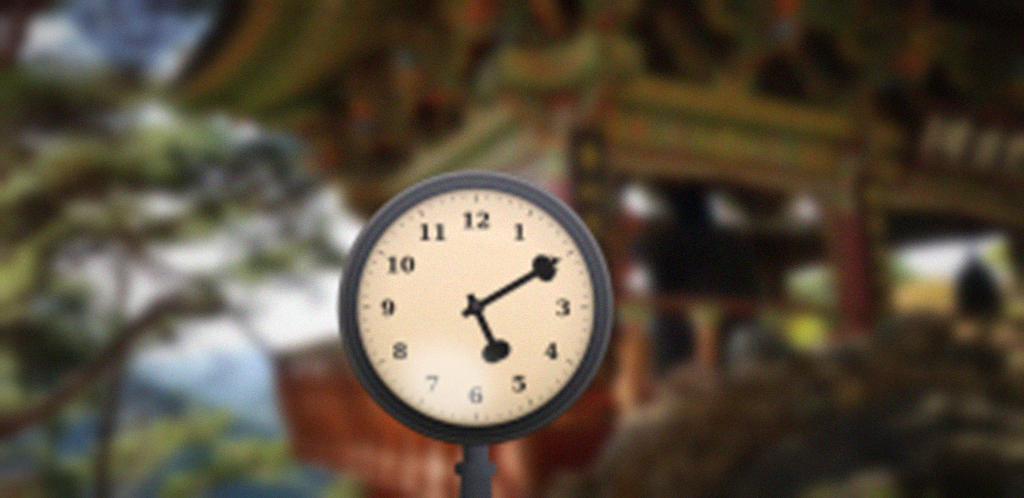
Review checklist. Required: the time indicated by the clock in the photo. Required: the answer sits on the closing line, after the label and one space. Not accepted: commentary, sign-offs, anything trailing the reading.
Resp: 5:10
